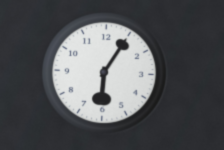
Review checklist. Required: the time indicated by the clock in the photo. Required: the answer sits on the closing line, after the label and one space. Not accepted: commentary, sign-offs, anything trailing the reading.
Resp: 6:05
